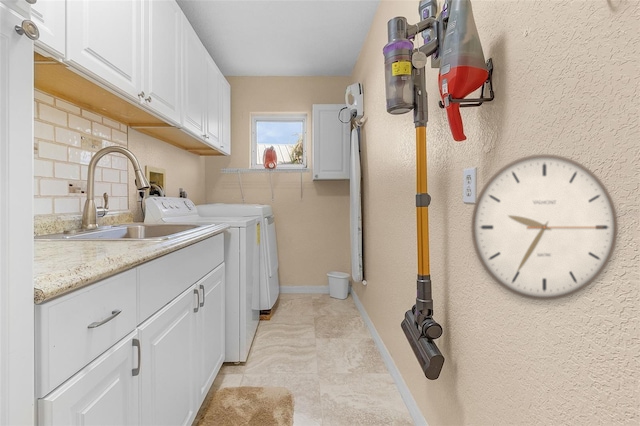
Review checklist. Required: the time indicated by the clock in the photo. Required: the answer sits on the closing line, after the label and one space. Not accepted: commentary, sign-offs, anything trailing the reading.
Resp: 9:35:15
